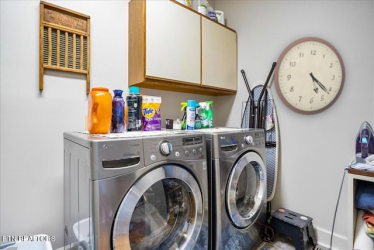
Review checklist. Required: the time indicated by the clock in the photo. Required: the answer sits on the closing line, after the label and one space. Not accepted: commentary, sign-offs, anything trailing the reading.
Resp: 5:22
